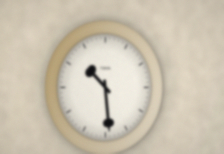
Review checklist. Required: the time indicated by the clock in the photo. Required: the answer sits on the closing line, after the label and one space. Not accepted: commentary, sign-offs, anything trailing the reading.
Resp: 10:29
